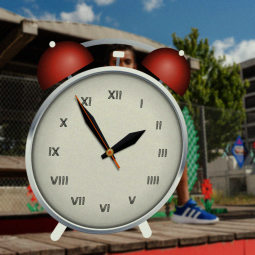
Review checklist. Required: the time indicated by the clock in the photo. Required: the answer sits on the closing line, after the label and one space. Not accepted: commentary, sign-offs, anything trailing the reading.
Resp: 1:53:54
